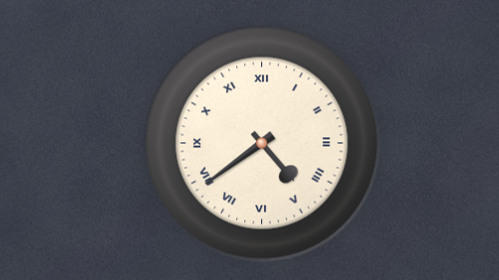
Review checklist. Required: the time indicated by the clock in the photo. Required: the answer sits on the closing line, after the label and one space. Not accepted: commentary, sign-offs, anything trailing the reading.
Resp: 4:39
